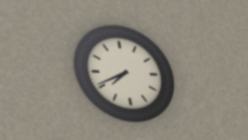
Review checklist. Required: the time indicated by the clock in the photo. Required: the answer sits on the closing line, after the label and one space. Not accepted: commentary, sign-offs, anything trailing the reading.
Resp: 7:41
